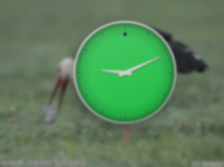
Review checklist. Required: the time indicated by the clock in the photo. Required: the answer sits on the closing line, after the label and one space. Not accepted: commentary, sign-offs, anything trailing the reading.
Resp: 9:11
